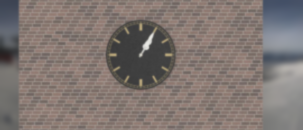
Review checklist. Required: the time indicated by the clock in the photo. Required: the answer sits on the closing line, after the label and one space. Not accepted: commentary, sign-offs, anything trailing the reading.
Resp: 1:05
